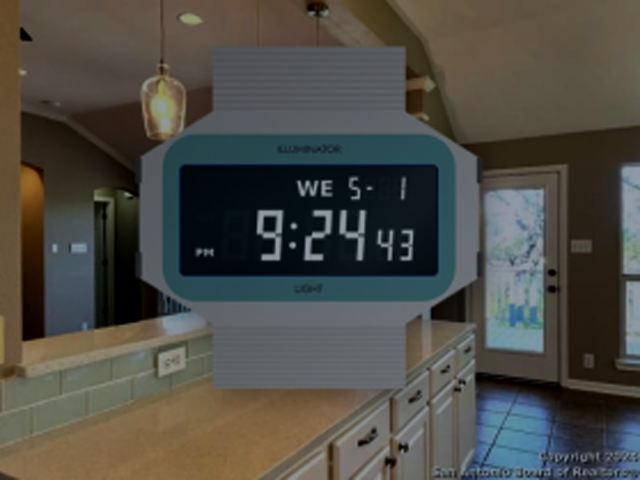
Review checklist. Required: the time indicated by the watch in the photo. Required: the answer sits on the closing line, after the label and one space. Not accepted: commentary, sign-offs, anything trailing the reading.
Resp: 9:24:43
